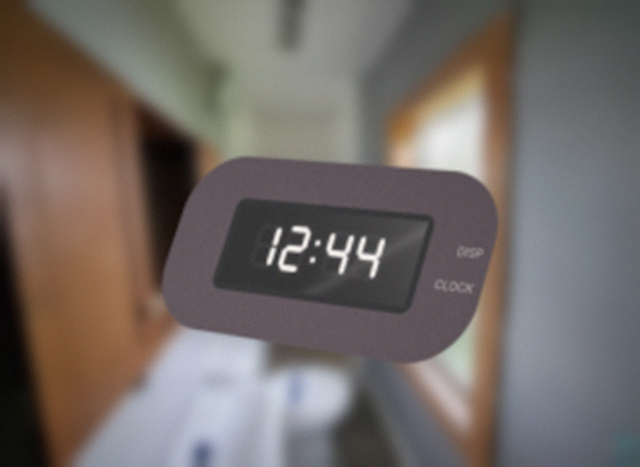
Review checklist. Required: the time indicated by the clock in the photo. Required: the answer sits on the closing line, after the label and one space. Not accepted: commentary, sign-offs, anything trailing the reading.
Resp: 12:44
